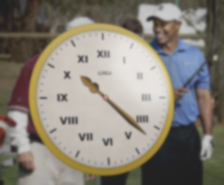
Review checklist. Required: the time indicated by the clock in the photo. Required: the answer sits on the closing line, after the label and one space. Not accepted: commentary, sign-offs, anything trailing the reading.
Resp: 10:22
